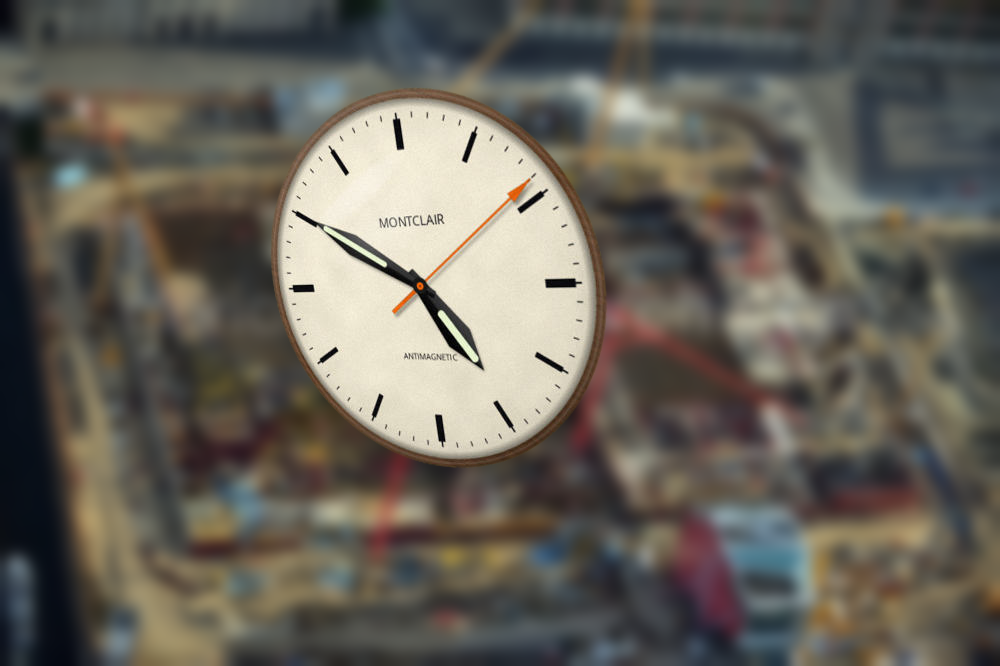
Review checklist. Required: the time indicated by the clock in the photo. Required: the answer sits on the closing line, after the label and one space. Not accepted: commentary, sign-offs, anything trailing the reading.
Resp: 4:50:09
